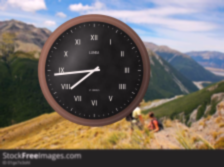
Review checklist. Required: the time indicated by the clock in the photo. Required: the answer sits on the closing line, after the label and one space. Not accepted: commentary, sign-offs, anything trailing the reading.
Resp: 7:44
